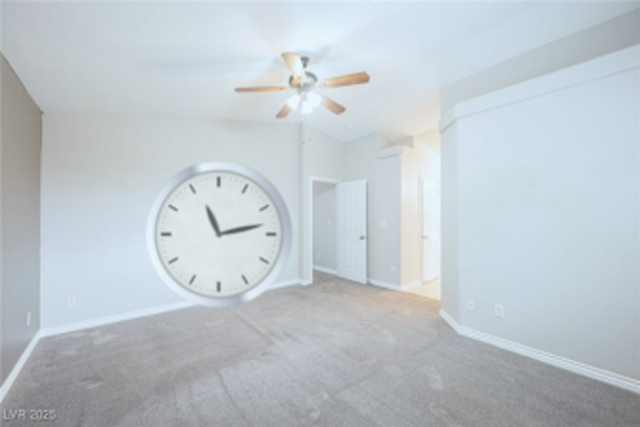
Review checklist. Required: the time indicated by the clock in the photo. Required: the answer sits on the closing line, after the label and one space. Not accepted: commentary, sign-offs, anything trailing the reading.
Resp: 11:13
